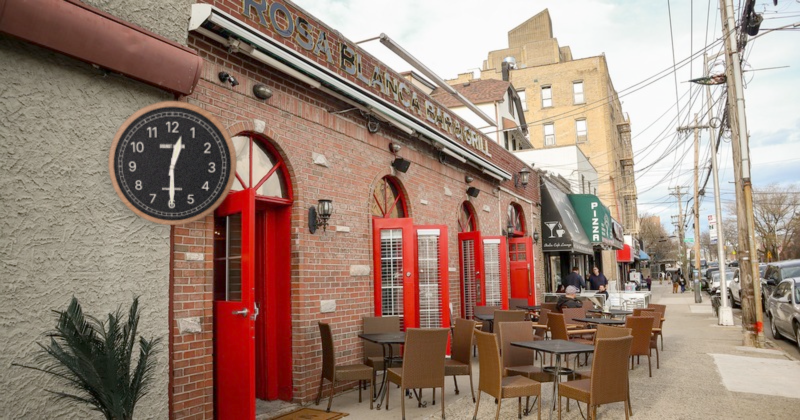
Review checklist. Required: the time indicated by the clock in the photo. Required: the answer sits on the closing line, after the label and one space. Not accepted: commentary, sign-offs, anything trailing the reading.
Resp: 12:30
